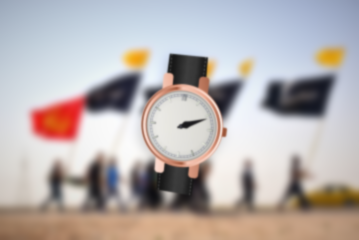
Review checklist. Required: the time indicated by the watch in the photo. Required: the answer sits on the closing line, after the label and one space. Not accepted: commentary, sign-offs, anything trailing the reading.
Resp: 2:11
